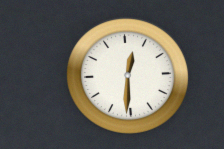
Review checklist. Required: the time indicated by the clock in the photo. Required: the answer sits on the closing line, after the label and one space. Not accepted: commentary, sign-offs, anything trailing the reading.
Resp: 12:31
